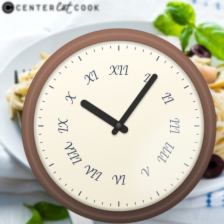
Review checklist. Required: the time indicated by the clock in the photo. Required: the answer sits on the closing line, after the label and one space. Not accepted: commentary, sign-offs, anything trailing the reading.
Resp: 10:06
